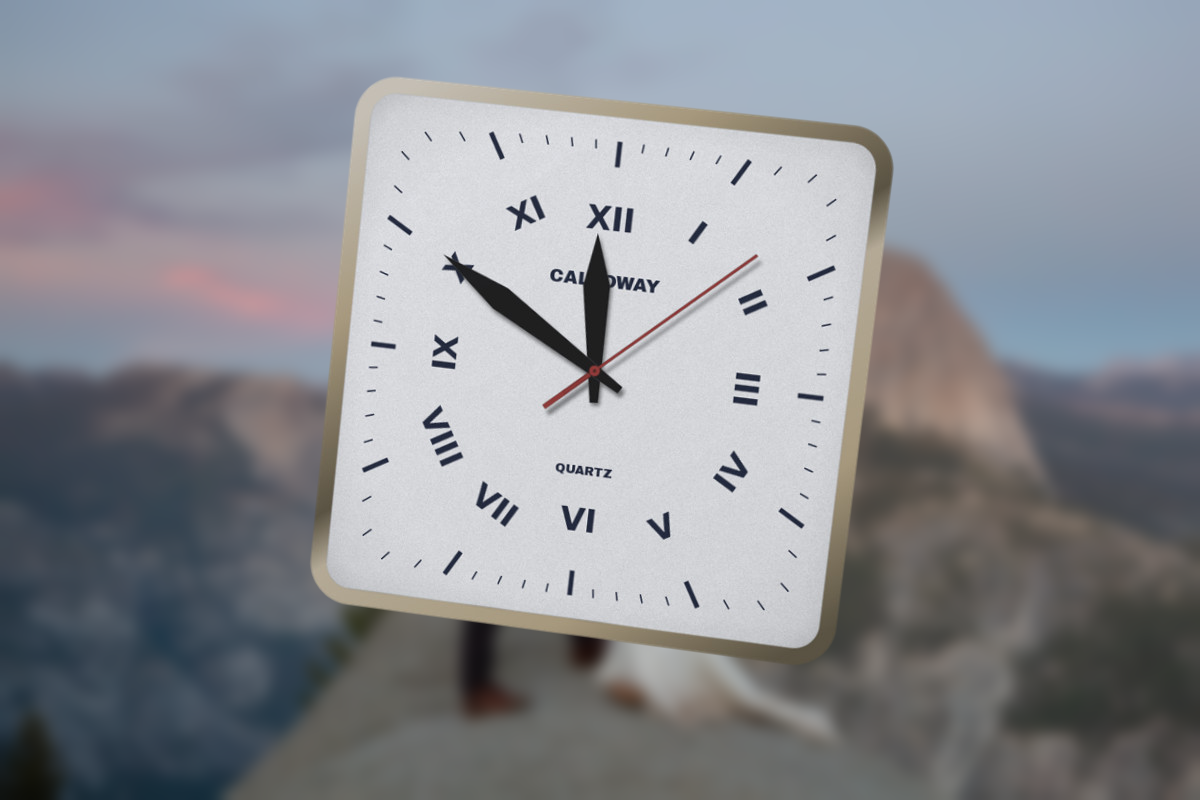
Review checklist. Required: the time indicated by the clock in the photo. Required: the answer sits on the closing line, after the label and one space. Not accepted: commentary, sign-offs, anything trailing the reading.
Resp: 11:50:08
